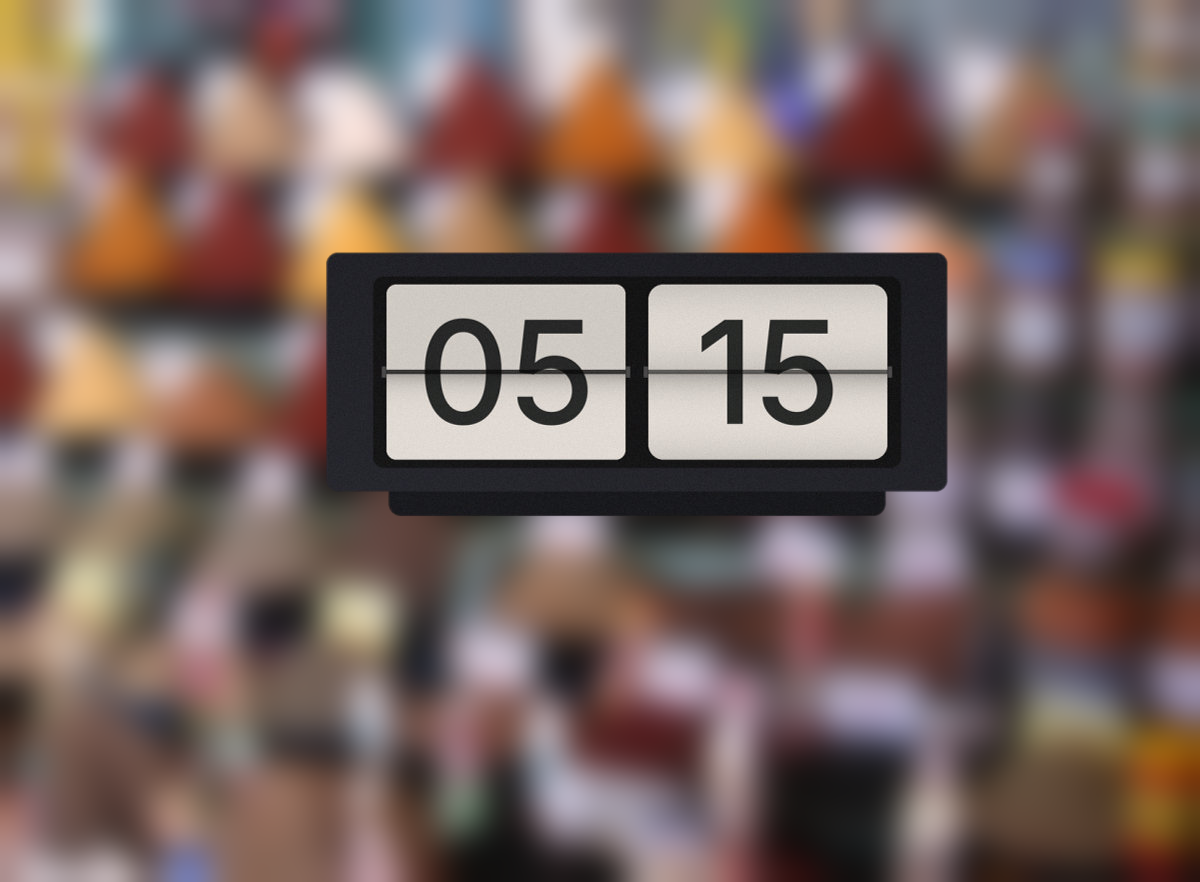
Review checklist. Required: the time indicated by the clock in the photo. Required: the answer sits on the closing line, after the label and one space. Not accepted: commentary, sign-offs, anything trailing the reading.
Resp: 5:15
